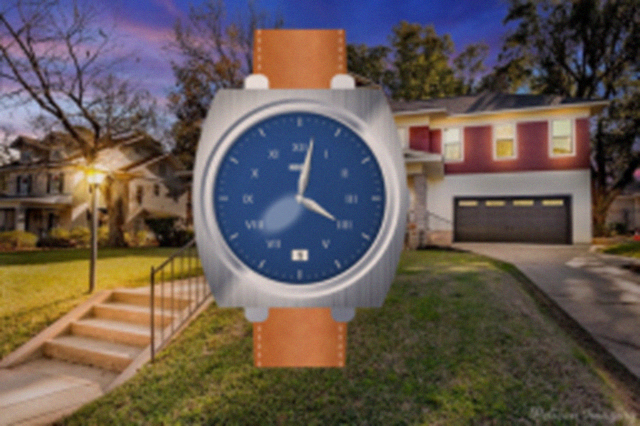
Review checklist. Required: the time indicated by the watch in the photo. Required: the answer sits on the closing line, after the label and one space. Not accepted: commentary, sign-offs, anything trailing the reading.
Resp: 4:02
